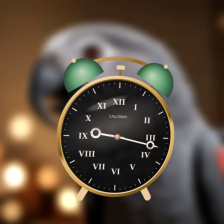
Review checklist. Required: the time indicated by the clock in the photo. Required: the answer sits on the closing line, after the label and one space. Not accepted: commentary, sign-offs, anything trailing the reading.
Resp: 9:17
